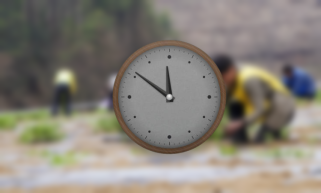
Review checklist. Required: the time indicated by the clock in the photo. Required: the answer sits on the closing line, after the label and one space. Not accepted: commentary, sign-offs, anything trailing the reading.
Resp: 11:51
